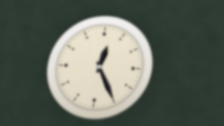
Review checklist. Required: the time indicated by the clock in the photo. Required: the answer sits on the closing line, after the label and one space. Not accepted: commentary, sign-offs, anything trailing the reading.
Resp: 12:25
